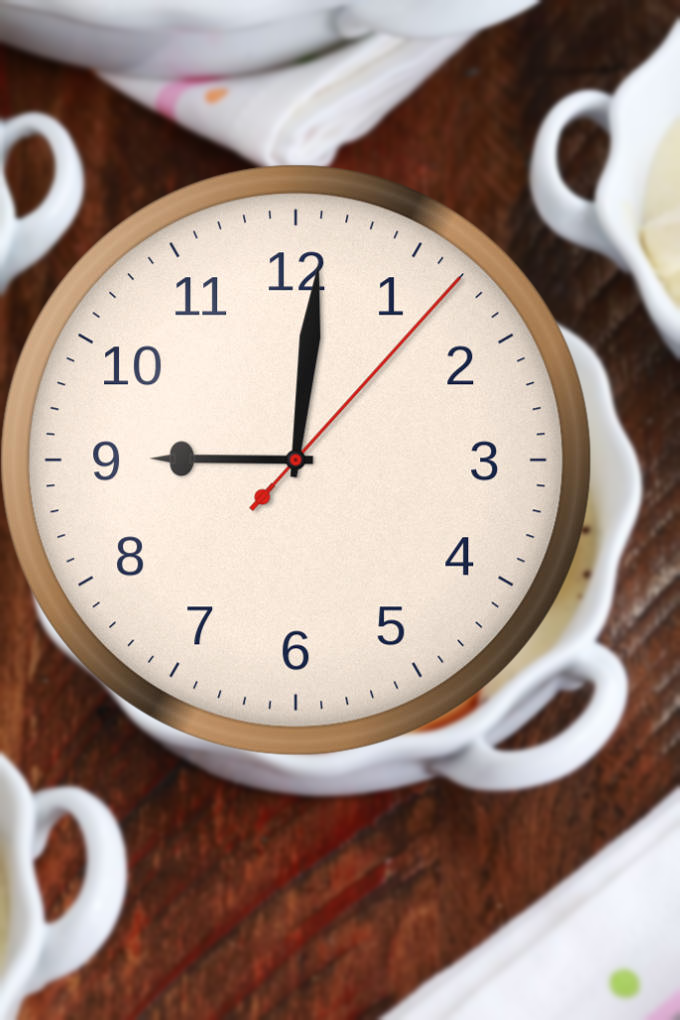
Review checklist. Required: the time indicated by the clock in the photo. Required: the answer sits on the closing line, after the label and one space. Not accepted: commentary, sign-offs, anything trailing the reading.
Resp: 9:01:07
